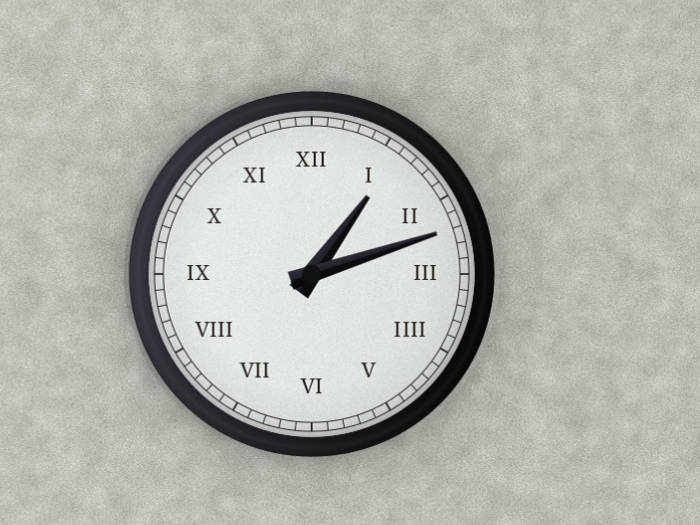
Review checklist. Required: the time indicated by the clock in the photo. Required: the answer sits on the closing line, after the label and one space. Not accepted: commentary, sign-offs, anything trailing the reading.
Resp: 1:12
